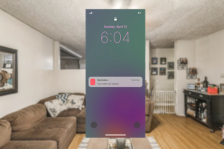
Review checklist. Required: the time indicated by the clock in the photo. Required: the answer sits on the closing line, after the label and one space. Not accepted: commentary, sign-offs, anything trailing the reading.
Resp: 6:04
